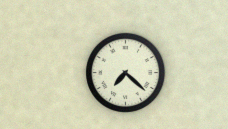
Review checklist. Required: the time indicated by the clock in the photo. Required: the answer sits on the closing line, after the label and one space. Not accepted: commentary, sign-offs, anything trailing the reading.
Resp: 7:22
